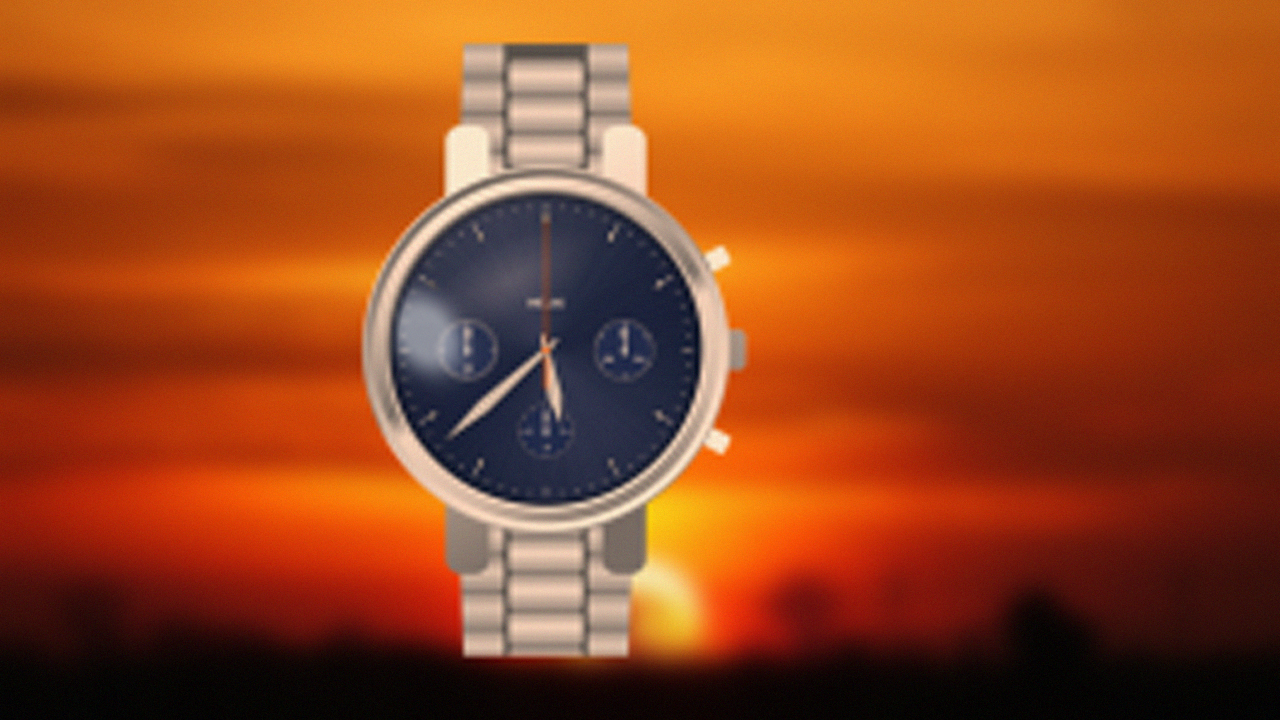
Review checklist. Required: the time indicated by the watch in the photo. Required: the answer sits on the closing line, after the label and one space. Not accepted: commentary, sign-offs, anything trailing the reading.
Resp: 5:38
